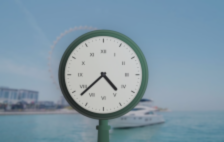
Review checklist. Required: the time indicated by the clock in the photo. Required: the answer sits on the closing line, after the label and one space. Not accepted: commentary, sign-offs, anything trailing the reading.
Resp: 4:38
